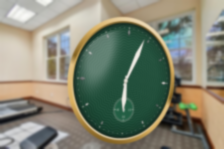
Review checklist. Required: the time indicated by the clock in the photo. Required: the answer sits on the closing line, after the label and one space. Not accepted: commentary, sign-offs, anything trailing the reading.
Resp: 6:04
